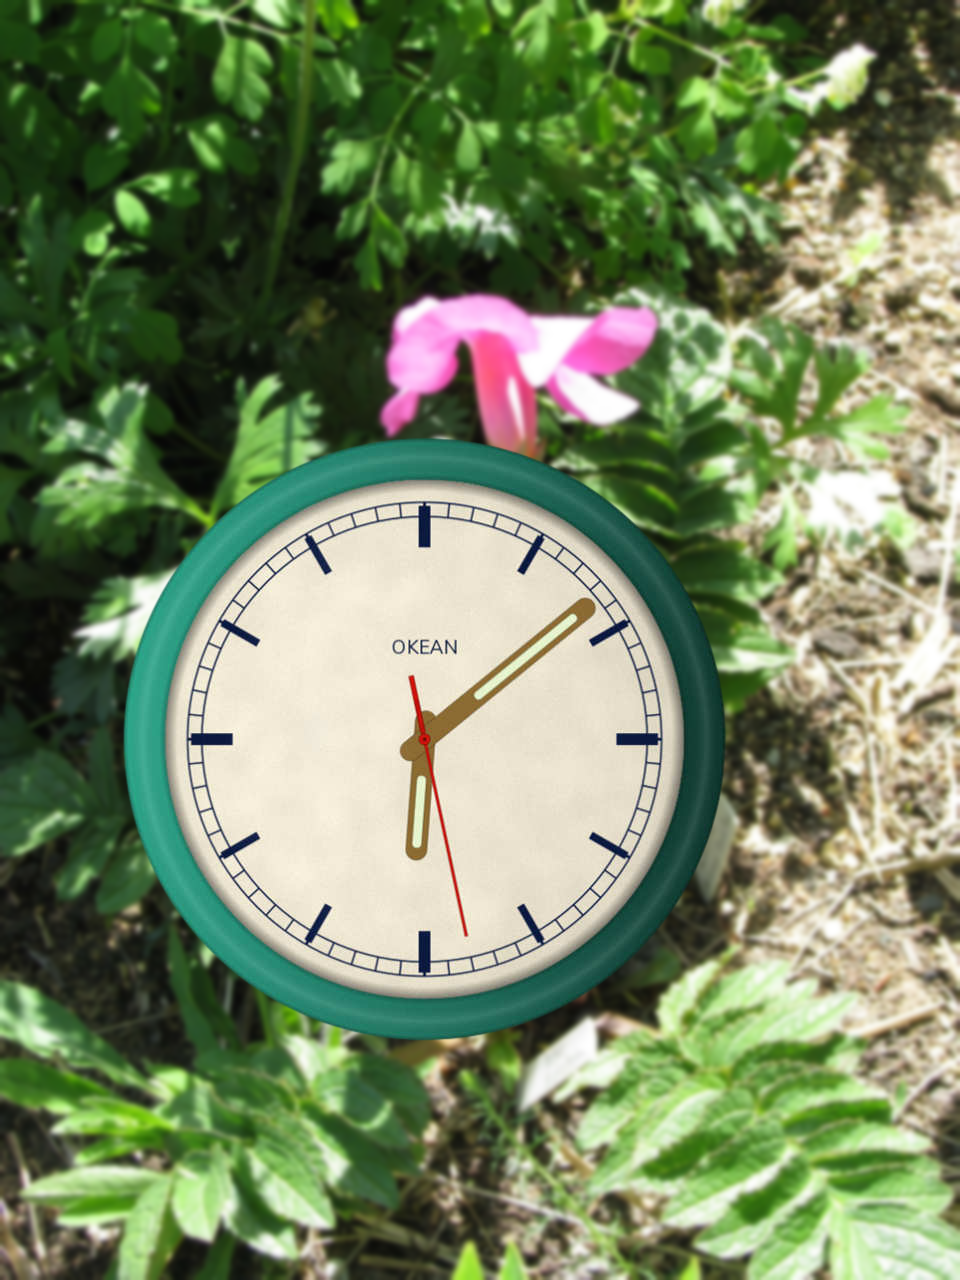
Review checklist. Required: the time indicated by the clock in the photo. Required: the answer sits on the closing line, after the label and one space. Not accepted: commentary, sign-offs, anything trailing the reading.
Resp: 6:08:28
